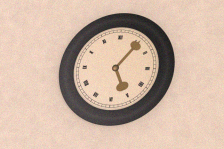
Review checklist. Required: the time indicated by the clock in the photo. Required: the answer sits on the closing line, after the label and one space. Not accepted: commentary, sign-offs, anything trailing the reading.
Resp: 5:06
